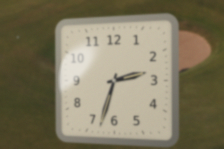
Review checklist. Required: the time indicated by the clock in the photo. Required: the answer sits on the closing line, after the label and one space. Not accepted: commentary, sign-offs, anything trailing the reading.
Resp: 2:33
